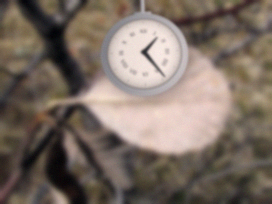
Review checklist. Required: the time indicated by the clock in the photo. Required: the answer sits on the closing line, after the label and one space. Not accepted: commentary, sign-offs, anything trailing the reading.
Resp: 1:24
